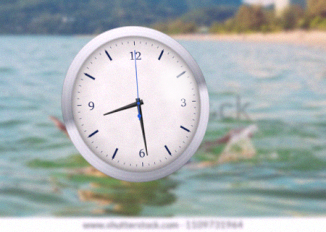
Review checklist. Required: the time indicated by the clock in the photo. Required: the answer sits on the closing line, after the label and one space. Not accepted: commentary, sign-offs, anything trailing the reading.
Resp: 8:29:00
